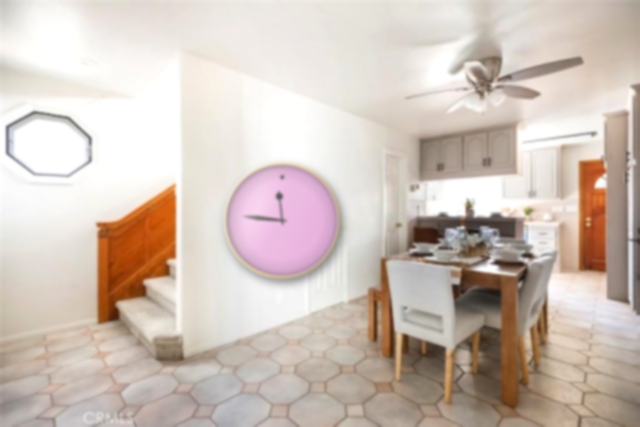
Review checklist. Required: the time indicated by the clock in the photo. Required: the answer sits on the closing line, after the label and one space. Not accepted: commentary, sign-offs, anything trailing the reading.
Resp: 11:46
